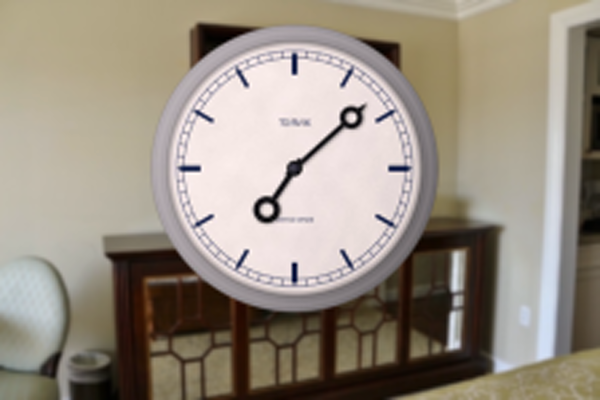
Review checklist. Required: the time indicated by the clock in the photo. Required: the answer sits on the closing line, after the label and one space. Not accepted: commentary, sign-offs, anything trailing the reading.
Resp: 7:08
